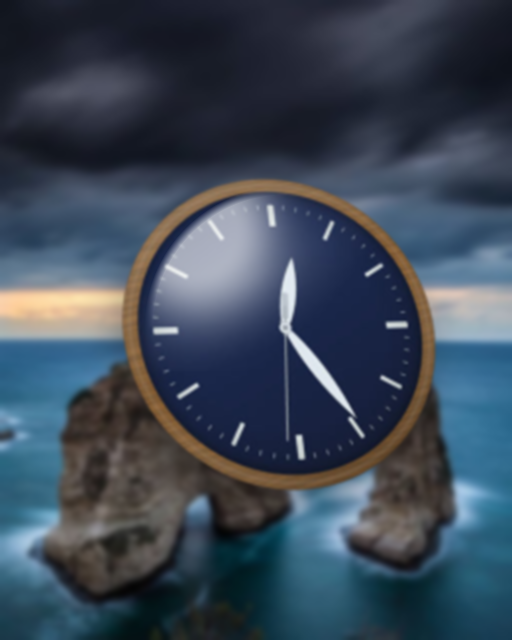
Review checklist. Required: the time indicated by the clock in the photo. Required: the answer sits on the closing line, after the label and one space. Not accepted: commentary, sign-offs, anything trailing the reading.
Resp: 12:24:31
